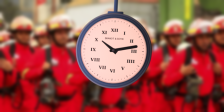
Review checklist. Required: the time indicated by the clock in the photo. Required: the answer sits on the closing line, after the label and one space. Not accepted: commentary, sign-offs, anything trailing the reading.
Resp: 10:13
